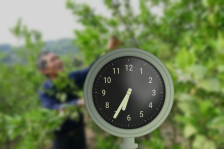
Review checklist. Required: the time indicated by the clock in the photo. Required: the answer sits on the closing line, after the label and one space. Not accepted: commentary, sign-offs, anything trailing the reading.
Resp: 6:35
